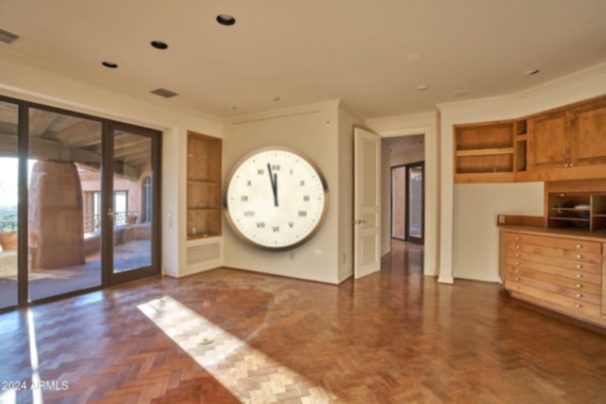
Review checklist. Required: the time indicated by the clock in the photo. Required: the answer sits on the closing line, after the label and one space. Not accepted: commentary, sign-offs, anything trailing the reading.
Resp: 11:58
